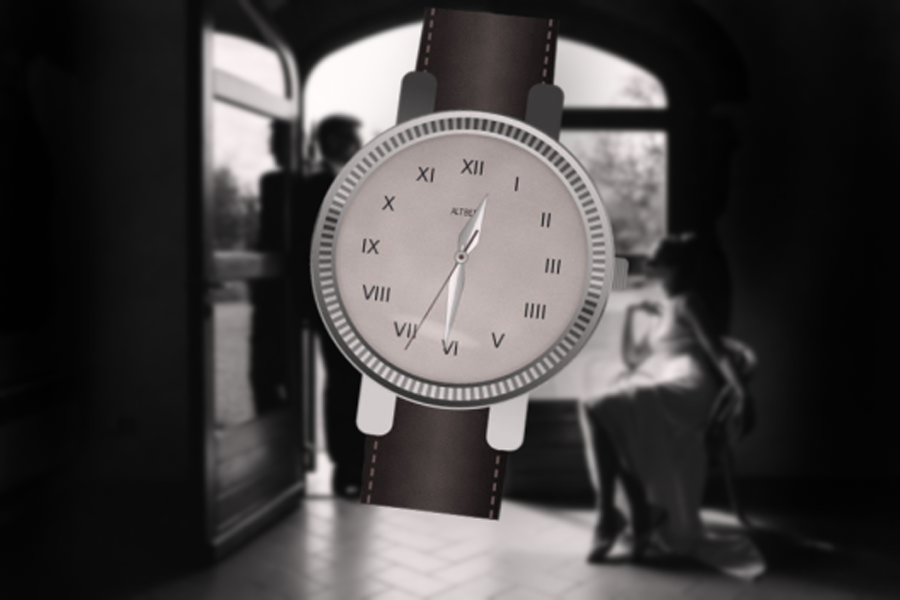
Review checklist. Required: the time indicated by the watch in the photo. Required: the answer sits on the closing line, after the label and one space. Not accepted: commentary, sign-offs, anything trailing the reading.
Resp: 12:30:34
